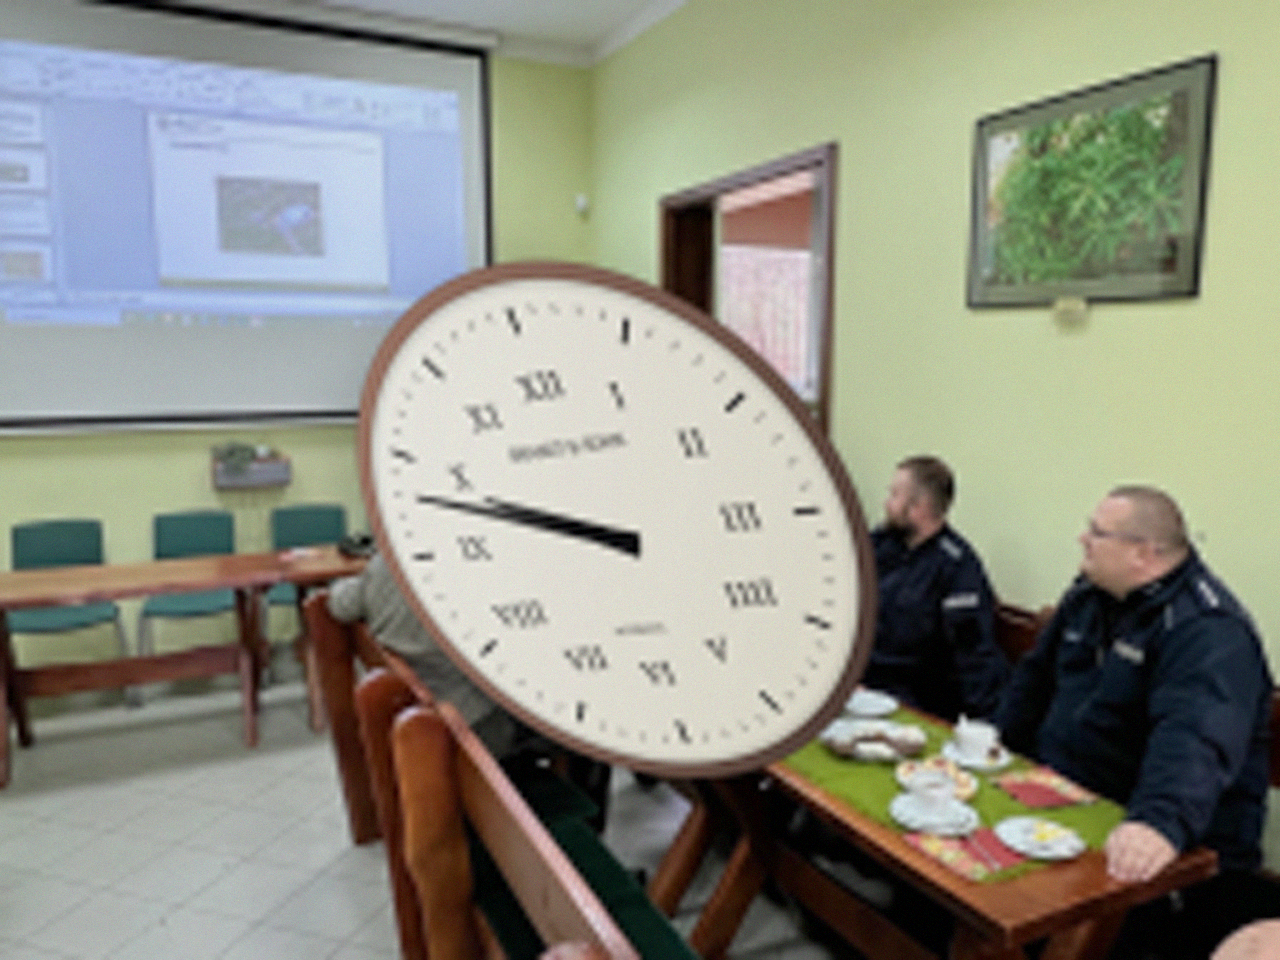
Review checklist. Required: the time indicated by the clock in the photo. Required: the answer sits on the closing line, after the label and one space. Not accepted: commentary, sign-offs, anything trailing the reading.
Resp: 9:48
